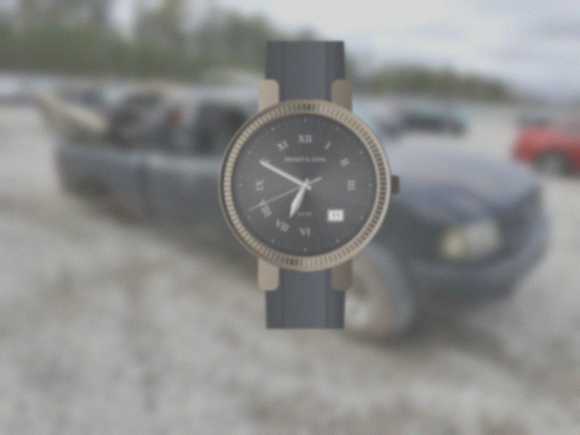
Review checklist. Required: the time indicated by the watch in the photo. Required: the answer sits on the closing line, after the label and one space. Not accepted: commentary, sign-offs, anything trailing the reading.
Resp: 6:49:41
